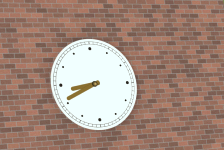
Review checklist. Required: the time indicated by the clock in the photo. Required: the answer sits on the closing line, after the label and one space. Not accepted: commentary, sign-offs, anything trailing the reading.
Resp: 8:41
